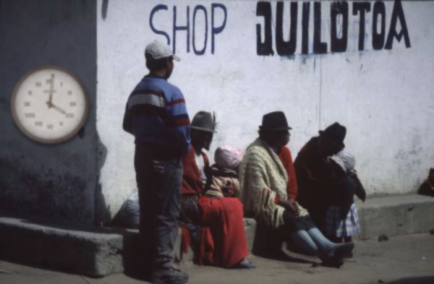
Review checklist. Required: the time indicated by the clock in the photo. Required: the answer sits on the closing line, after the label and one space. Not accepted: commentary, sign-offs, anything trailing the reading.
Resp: 4:01
